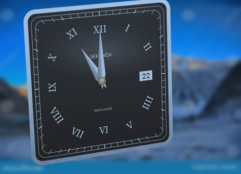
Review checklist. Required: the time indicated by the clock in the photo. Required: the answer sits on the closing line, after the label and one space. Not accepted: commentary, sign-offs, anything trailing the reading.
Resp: 11:00
